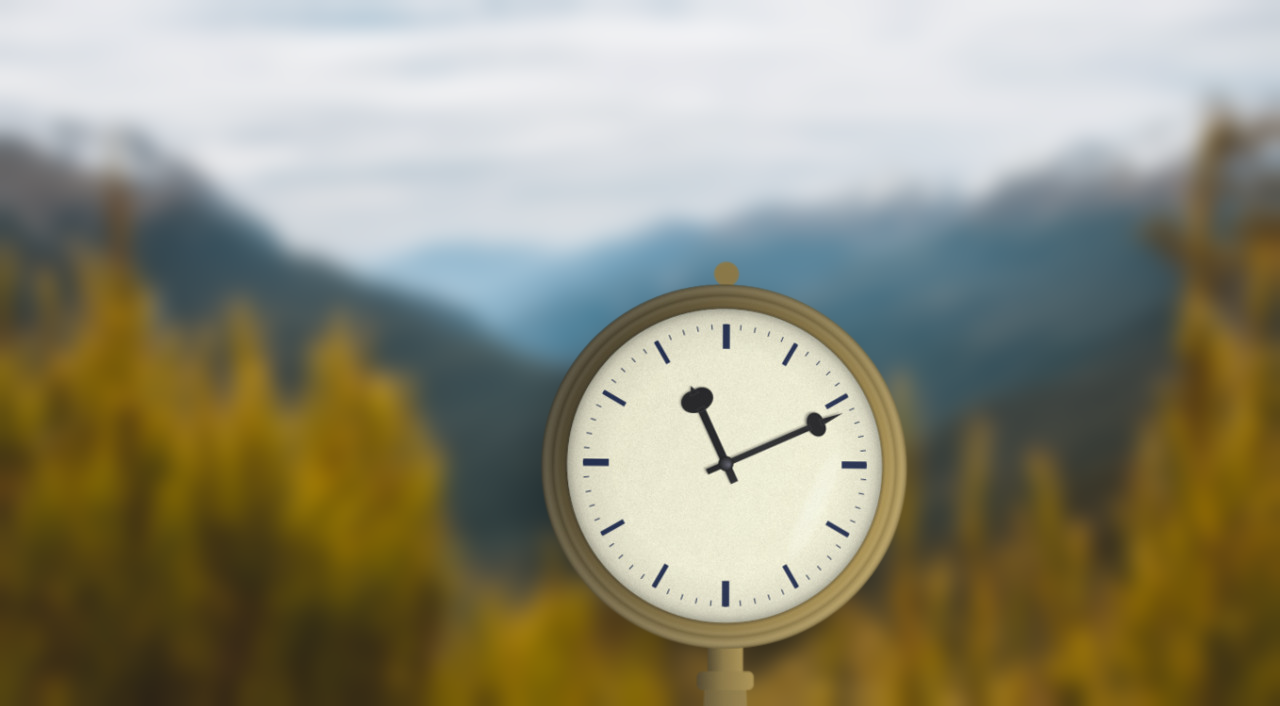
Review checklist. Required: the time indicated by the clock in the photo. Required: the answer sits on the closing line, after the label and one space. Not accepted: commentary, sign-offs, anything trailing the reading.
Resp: 11:11
